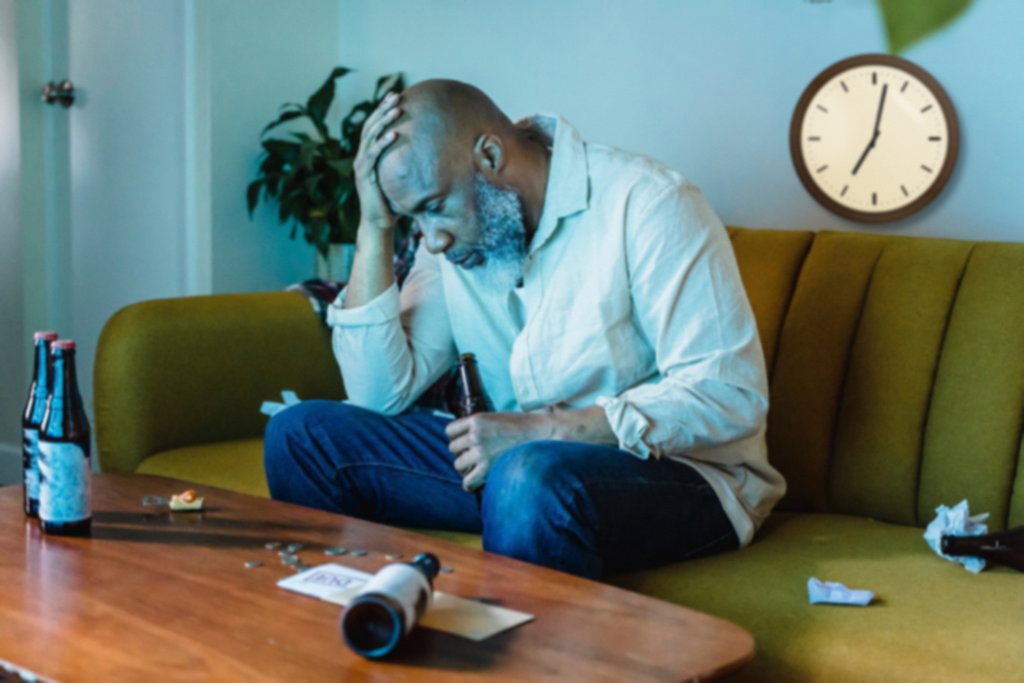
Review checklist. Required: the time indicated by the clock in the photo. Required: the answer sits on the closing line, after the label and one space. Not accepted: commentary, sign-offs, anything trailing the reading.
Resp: 7:02
